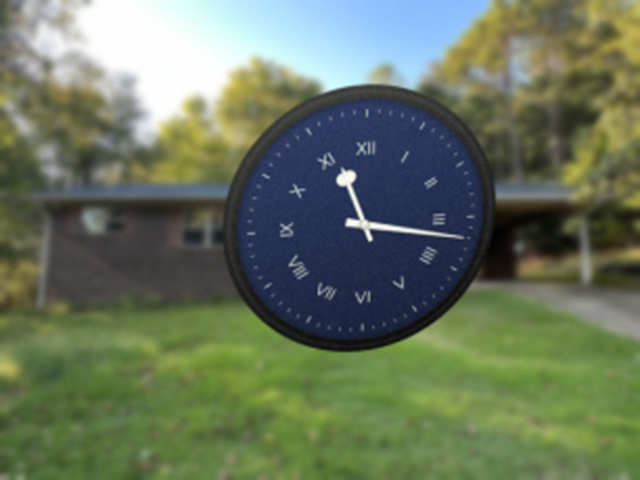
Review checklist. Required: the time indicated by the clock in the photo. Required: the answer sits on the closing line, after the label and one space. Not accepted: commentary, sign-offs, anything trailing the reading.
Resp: 11:17
